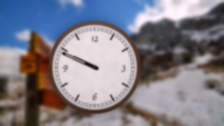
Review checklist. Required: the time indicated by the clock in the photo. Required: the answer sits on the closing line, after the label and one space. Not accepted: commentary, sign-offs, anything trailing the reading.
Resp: 9:49
